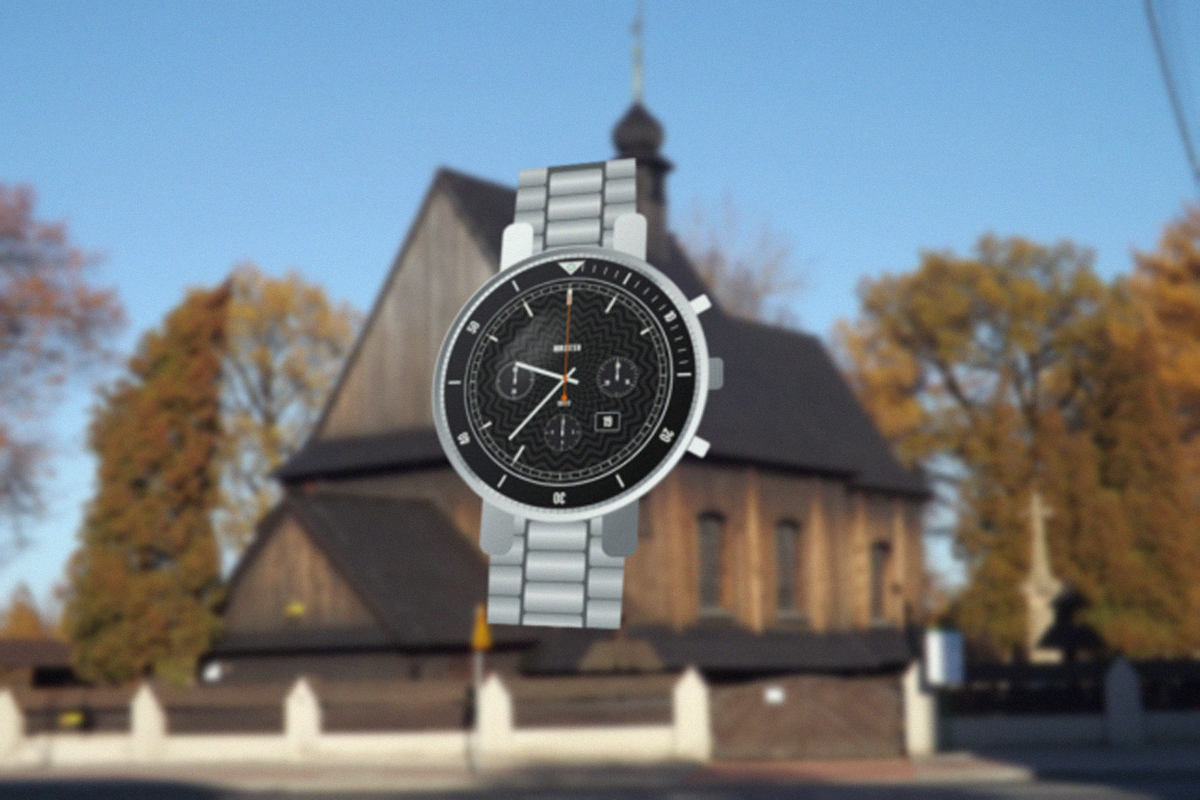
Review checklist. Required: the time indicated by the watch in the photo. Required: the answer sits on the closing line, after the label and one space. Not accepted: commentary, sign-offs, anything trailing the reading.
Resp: 9:37
